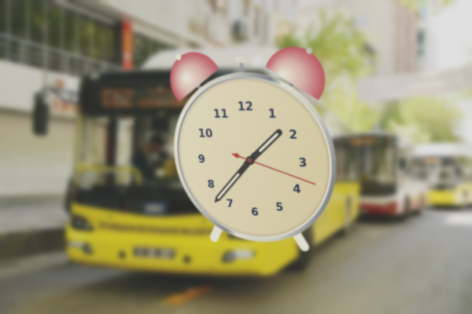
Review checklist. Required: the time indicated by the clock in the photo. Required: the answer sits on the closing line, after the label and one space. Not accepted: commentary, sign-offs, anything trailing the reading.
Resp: 1:37:18
